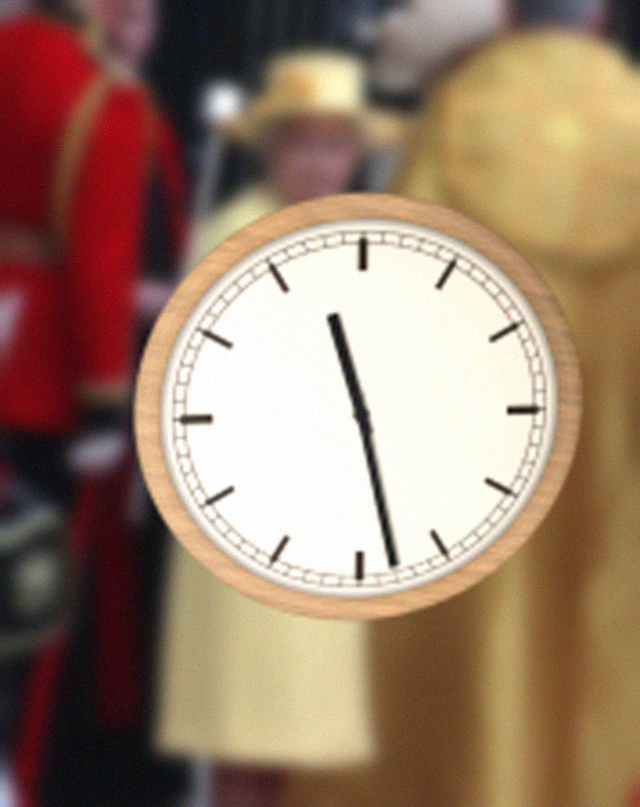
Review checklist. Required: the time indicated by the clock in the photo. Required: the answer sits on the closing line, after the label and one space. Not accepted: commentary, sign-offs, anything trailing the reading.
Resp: 11:28
